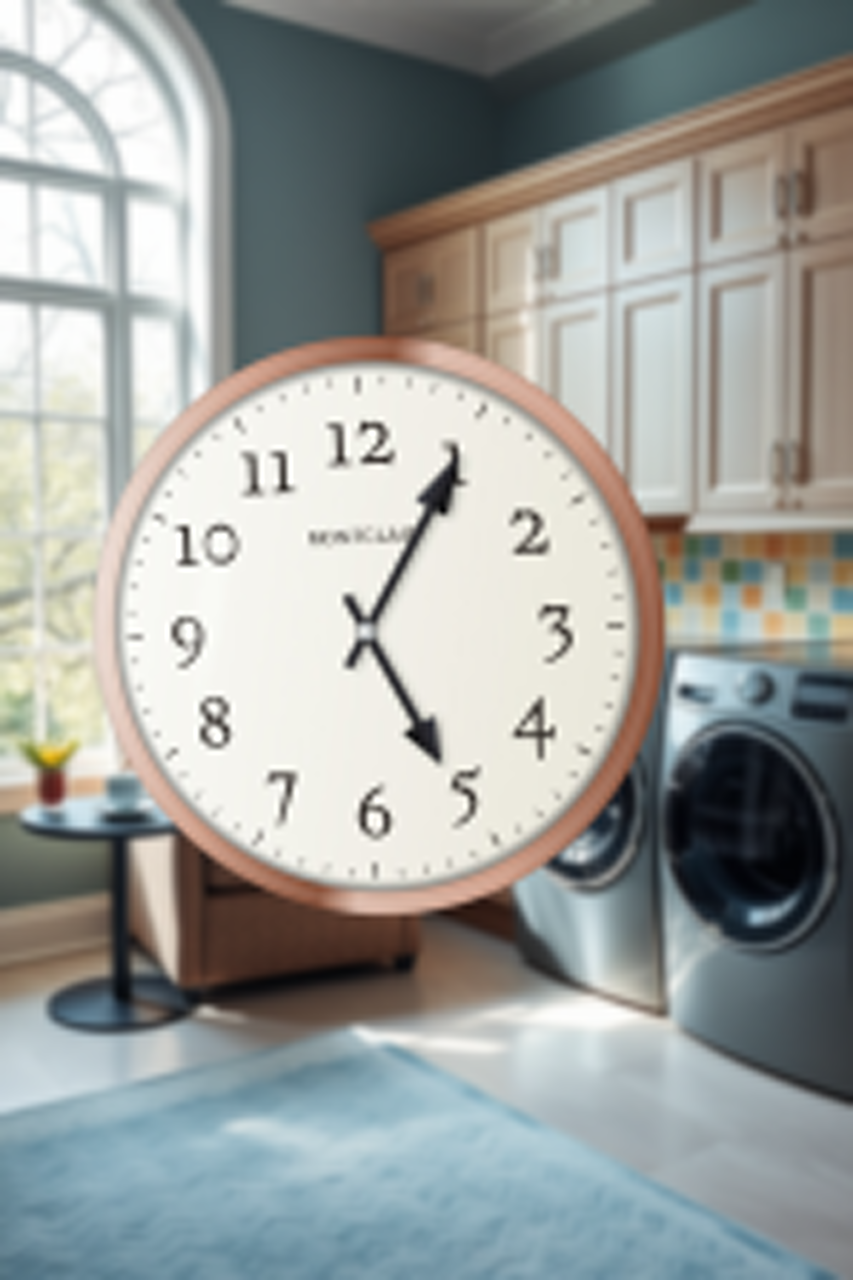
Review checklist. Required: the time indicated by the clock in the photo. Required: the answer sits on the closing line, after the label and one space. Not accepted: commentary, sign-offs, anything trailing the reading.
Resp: 5:05
